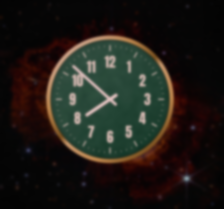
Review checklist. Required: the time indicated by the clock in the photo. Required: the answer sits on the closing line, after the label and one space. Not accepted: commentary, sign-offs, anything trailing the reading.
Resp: 7:52
